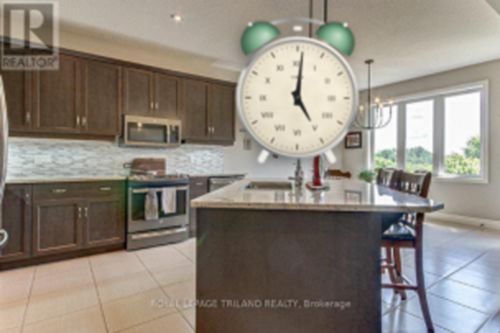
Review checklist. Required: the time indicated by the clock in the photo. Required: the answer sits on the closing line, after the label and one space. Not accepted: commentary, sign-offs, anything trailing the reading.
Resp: 5:01
